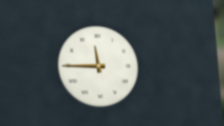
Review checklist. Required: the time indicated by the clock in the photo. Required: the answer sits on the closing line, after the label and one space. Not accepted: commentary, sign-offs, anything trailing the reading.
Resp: 11:45
